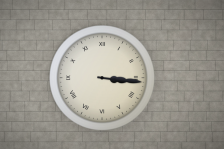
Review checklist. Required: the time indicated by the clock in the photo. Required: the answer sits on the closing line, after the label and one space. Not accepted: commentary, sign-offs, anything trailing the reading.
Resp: 3:16
